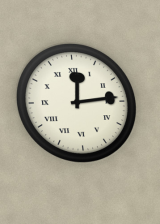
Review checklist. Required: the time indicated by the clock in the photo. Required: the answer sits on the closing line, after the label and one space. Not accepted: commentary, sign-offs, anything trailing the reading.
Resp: 12:14
